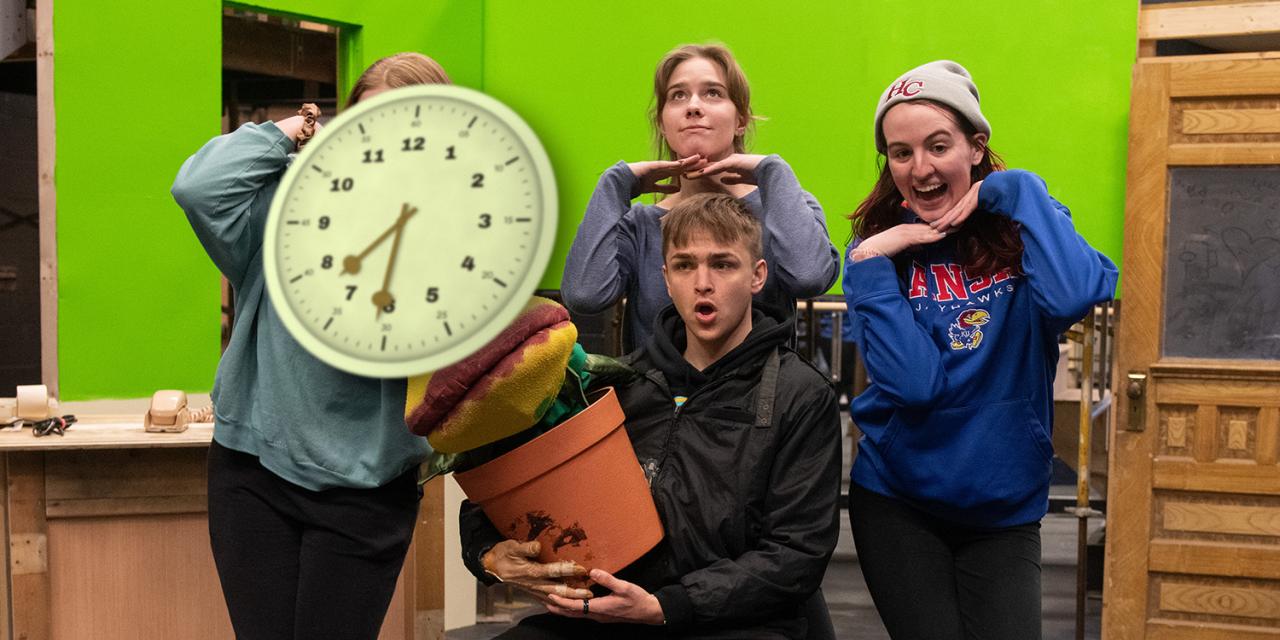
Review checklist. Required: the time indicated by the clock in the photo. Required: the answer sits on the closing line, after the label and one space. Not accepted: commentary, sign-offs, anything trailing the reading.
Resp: 7:31
